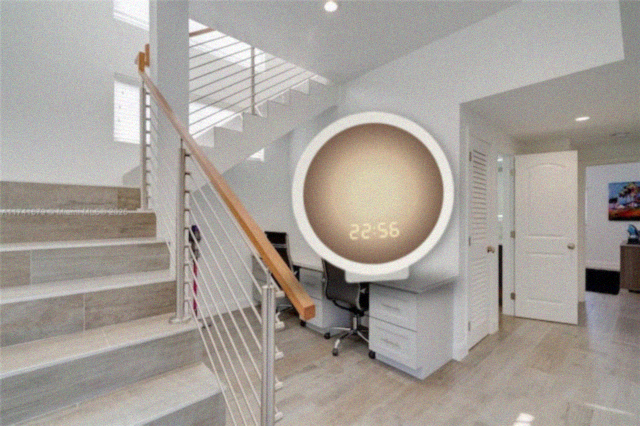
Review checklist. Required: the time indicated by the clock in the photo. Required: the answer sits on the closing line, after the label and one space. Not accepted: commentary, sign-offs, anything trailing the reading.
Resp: 22:56
